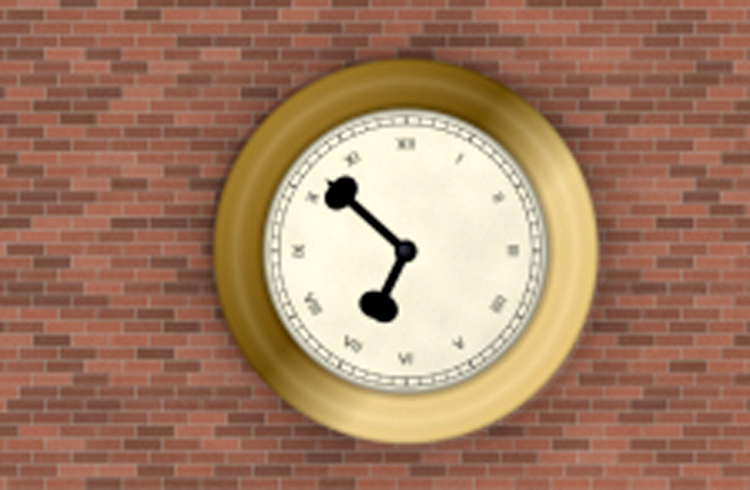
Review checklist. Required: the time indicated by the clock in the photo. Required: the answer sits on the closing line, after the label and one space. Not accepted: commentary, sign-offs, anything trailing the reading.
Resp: 6:52
